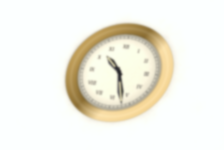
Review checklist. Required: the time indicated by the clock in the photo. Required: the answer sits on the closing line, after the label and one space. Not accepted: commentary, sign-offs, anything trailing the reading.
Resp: 10:27
